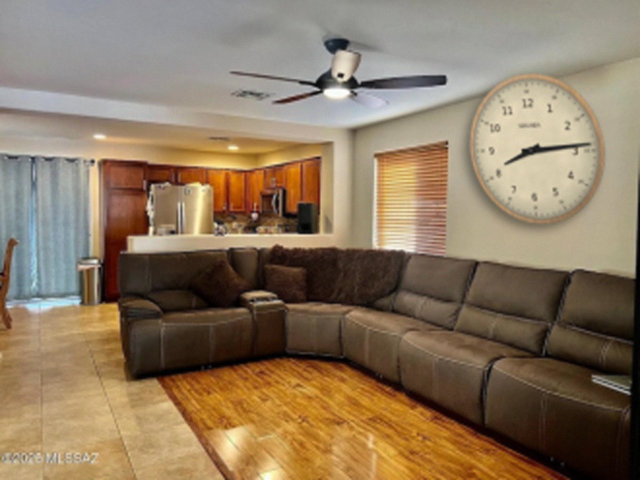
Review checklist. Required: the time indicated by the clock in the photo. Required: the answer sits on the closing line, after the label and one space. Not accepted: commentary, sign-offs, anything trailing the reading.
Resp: 8:14
